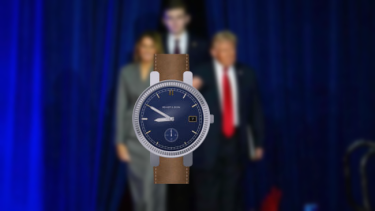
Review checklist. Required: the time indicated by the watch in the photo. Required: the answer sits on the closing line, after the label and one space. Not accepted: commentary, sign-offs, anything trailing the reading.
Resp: 8:50
